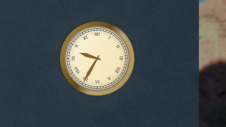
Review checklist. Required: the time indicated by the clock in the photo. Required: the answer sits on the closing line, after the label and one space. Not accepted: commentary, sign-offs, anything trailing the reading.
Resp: 9:35
